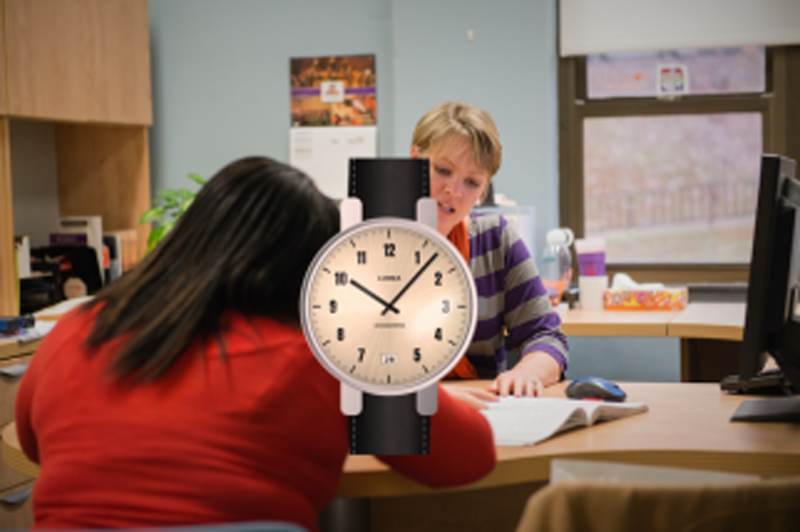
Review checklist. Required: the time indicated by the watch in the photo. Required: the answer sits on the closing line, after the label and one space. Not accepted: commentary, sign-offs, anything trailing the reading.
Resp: 10:07
